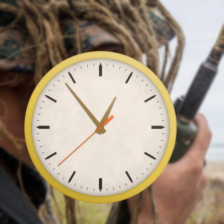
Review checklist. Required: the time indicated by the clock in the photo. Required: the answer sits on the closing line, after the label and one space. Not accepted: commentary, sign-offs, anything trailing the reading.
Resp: 12:53:38
